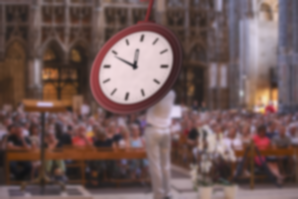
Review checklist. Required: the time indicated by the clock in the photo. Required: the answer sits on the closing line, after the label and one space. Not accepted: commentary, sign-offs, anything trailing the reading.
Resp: 11:49
